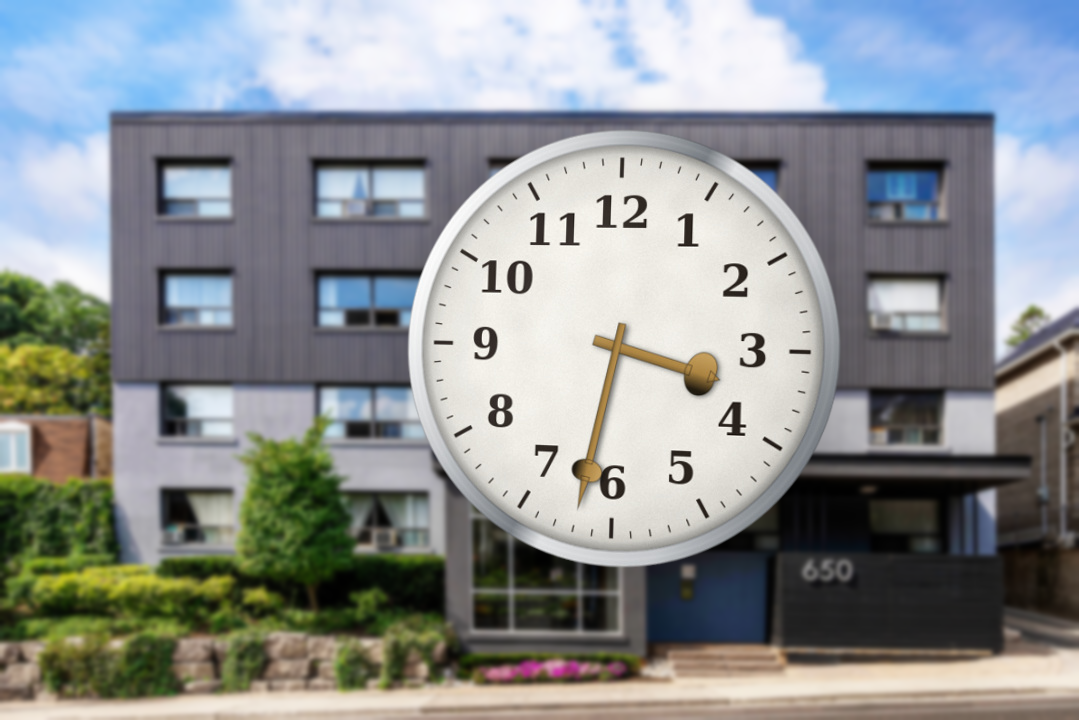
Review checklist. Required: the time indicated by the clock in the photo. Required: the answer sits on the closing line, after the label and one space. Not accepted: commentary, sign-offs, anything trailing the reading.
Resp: 3:32
